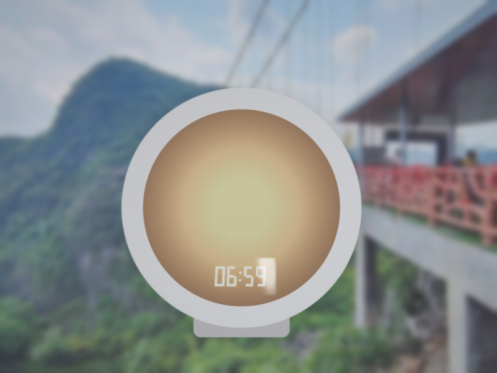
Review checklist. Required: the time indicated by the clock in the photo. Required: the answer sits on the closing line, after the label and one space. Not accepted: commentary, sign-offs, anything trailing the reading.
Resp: 6:59
